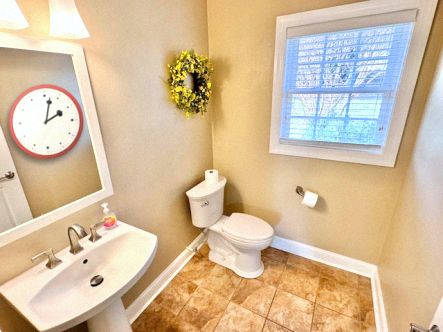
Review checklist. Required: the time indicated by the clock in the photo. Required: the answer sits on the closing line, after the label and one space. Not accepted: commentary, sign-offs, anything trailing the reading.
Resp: 2:02
